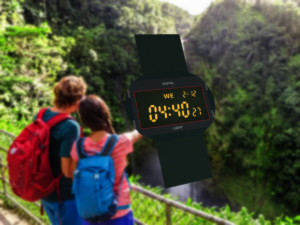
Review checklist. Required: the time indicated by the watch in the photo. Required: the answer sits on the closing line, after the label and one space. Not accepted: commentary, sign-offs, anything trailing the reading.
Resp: 4:40:27
